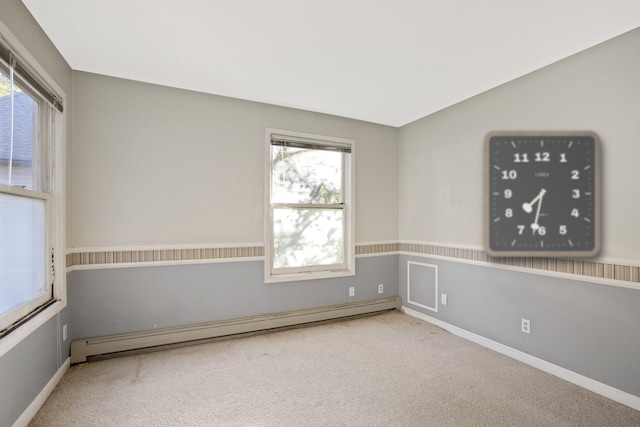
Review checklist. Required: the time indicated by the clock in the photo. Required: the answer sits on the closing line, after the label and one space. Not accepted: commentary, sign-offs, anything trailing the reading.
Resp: 7:32
